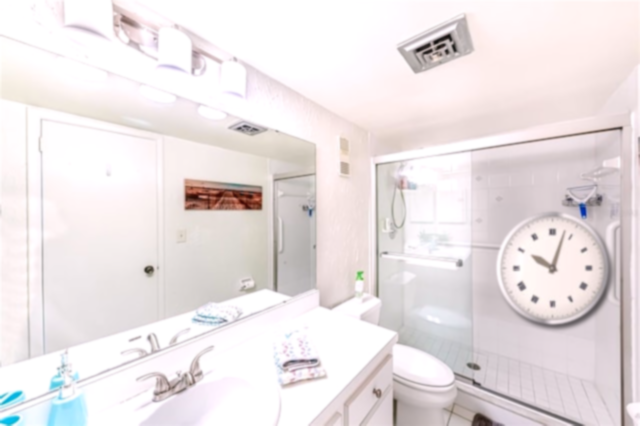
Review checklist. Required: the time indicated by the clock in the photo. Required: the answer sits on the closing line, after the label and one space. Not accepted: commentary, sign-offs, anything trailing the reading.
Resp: 10:03
